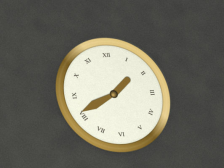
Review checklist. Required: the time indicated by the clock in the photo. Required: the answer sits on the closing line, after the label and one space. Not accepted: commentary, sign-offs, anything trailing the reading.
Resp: 1:41
